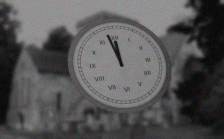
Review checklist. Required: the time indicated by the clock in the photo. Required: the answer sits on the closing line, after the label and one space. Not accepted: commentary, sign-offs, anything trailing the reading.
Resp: 11:58
